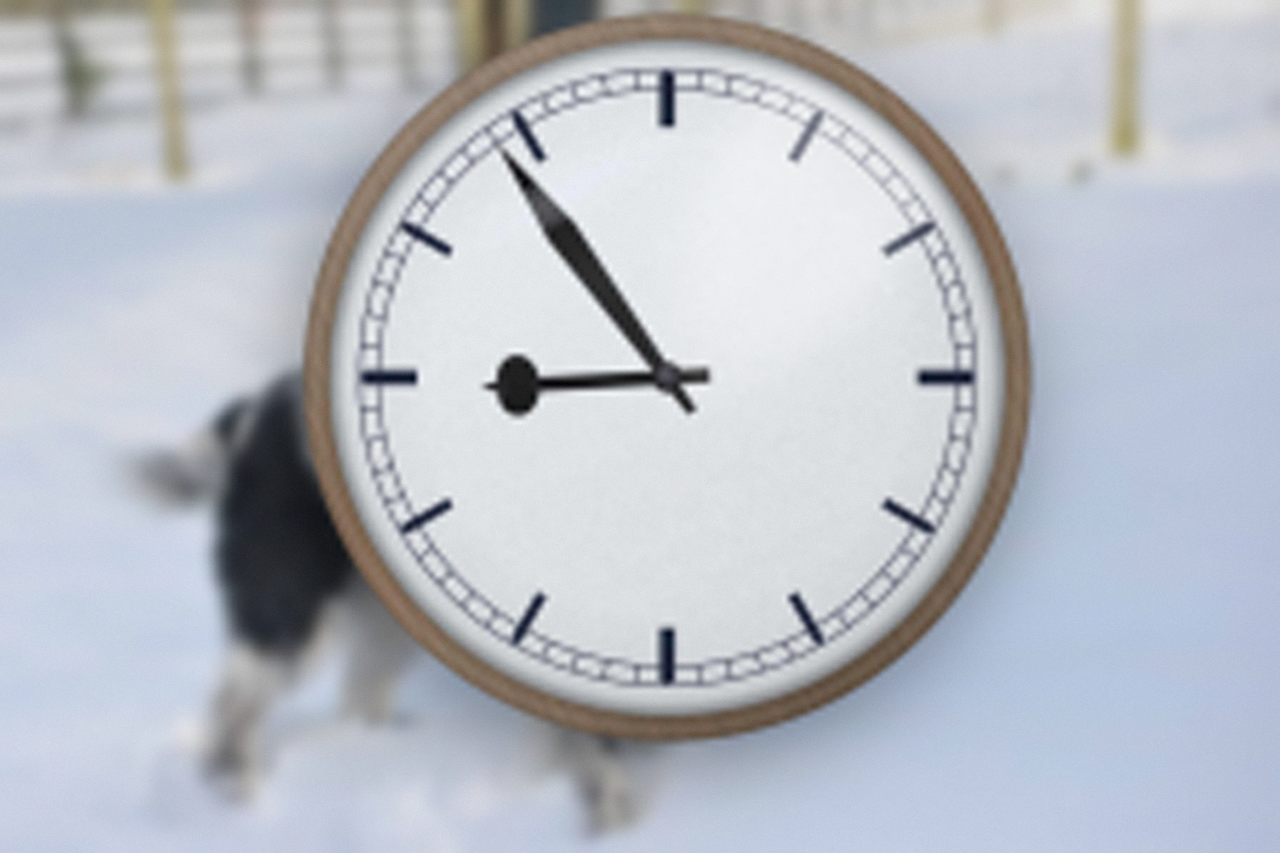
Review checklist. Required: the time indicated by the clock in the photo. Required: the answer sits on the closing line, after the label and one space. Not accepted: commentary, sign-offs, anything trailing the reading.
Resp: 8:54
